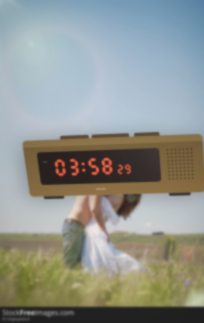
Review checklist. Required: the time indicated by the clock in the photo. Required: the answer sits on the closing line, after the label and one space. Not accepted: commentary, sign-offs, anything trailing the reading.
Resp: 3:58
